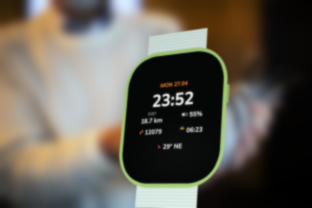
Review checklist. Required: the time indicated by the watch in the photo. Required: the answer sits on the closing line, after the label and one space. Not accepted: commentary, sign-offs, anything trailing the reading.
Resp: 23:52
